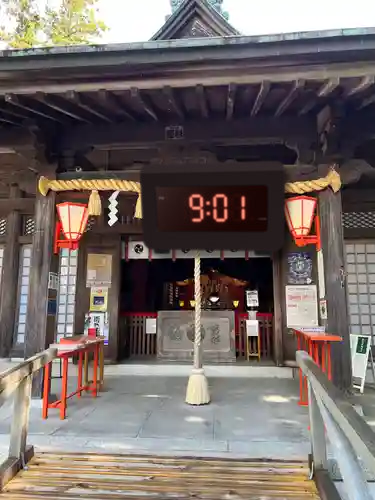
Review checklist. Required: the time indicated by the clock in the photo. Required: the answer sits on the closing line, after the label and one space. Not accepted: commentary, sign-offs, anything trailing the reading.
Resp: 9:01
